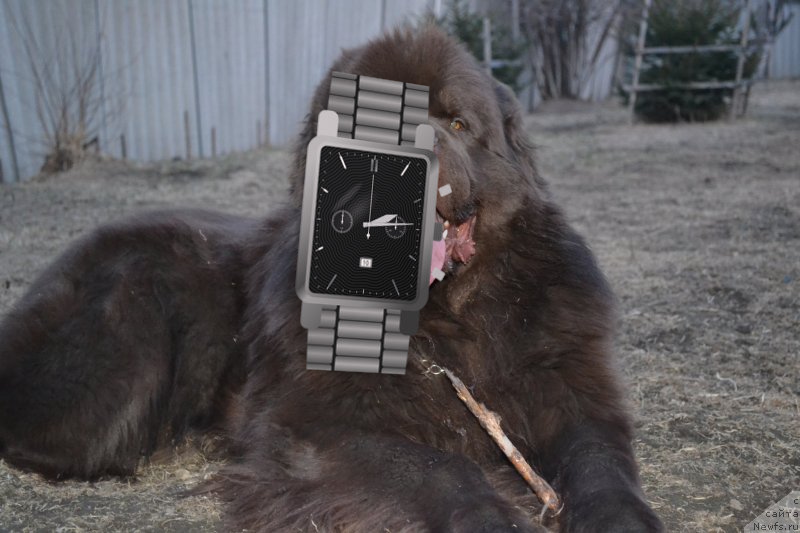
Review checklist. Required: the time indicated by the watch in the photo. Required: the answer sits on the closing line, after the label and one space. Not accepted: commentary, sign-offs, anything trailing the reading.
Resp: 2:14
